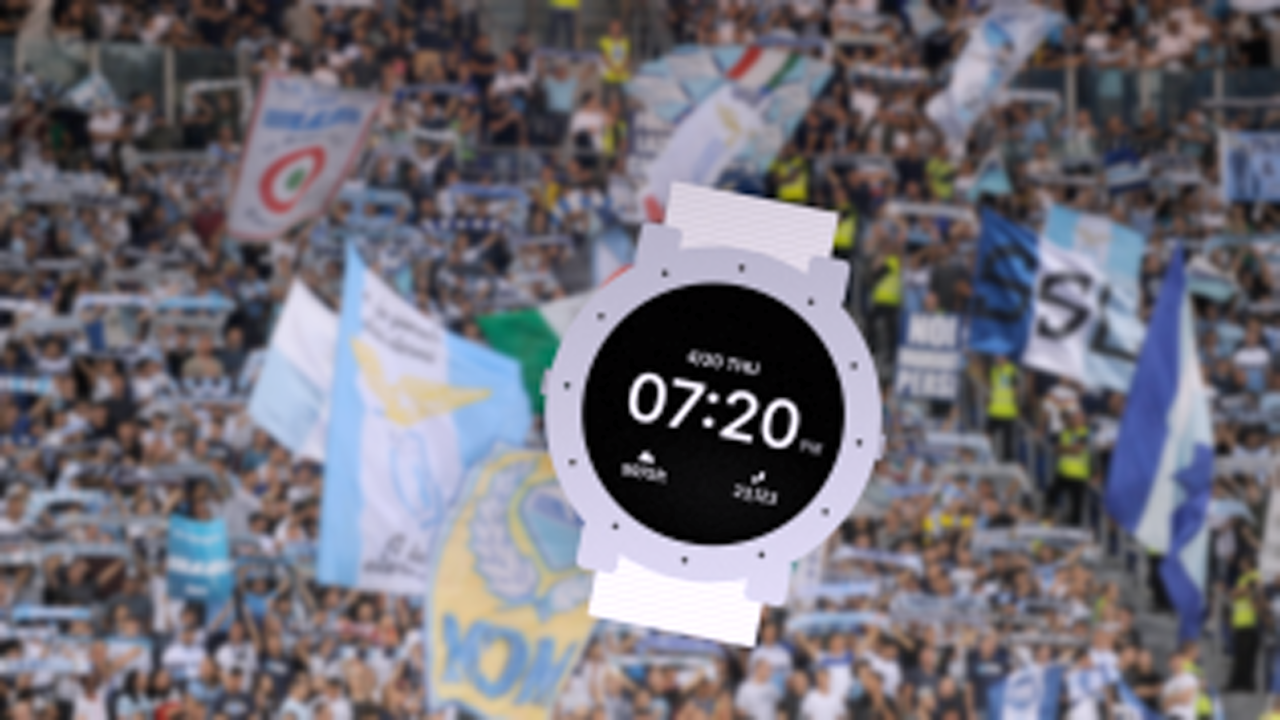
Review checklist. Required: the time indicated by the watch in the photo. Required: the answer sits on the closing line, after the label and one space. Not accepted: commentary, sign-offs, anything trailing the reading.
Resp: 7:20
